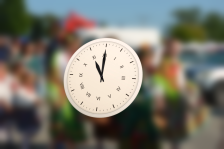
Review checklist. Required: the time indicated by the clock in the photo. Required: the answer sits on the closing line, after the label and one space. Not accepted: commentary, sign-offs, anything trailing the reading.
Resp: 11:00
